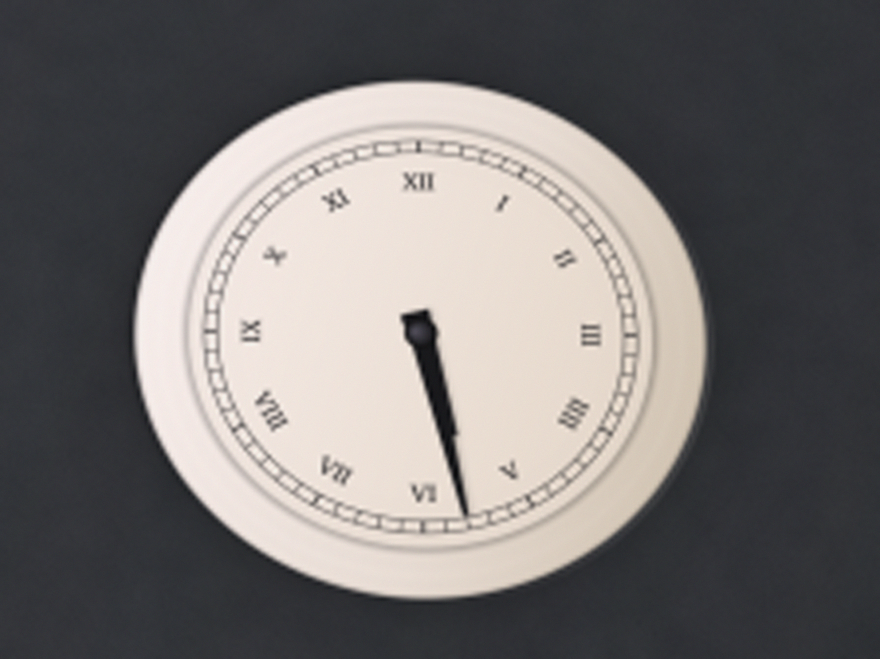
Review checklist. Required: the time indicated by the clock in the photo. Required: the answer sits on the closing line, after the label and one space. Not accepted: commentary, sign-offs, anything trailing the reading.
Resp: 5:28
